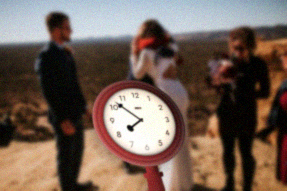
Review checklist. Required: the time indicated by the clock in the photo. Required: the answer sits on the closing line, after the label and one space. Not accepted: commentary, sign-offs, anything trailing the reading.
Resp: 7:52
